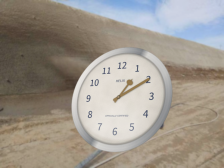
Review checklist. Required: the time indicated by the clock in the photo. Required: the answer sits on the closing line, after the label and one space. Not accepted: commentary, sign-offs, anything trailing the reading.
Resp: 1:10
